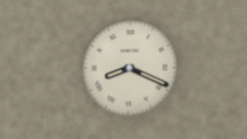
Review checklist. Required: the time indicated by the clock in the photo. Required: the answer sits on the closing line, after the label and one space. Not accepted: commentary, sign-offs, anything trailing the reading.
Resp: 8:19
